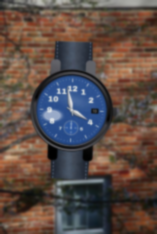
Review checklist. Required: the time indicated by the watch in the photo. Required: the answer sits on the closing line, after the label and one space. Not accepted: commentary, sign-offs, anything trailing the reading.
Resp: 3:58
